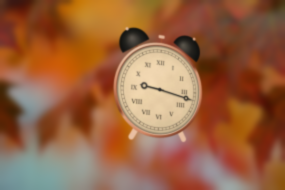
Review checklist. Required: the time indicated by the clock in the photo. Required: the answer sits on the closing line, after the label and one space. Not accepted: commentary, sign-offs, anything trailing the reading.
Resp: 9:17
